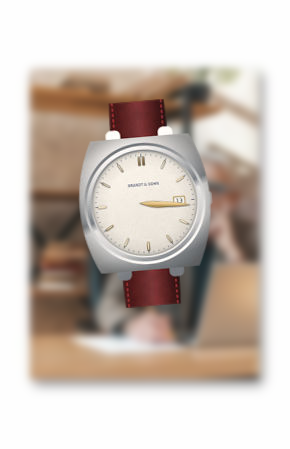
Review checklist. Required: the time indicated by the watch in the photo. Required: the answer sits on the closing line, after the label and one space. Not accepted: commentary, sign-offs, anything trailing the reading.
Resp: 3:16
